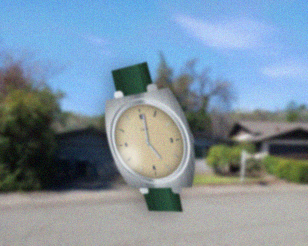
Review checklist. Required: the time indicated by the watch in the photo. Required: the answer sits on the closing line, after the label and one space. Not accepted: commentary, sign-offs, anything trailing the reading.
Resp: 5:01
